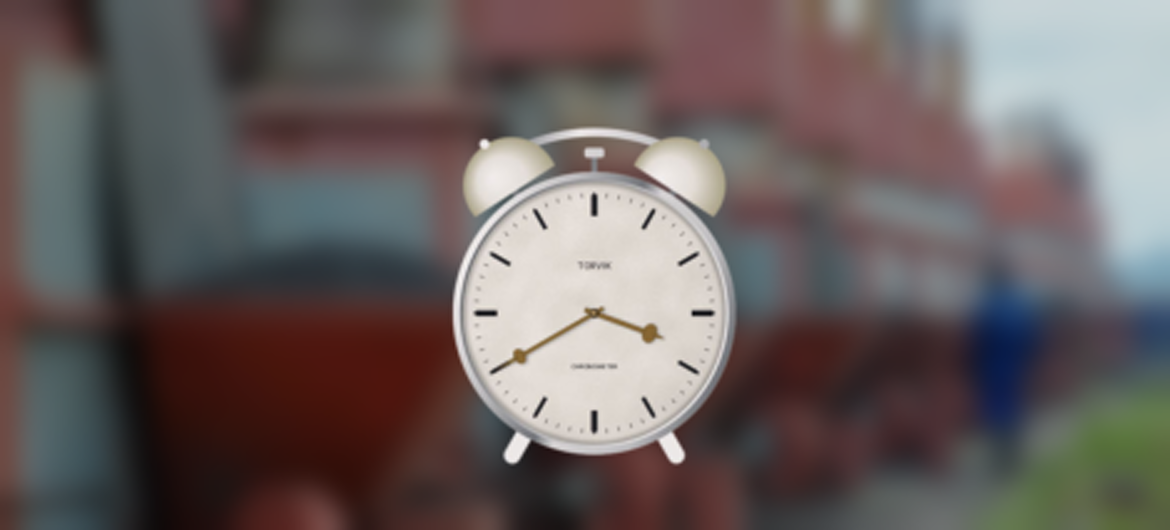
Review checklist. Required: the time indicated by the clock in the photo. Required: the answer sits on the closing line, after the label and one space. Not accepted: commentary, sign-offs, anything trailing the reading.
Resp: 3:40
